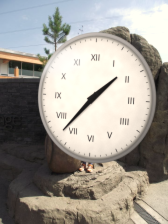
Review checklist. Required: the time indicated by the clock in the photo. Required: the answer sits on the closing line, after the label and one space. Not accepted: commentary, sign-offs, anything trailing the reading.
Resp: 1:37
